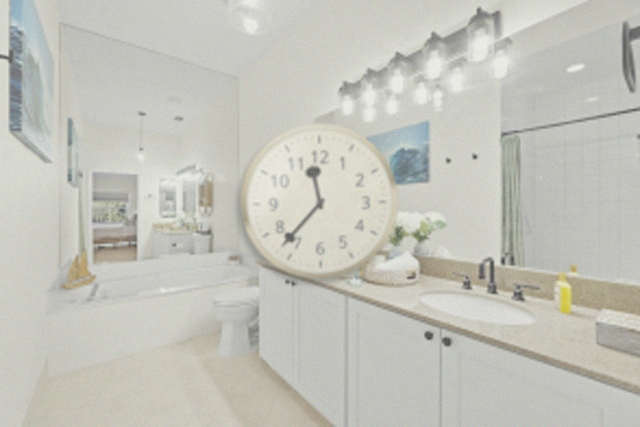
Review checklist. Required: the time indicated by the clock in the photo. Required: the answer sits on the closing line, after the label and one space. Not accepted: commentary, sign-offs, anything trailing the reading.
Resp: 11:37
